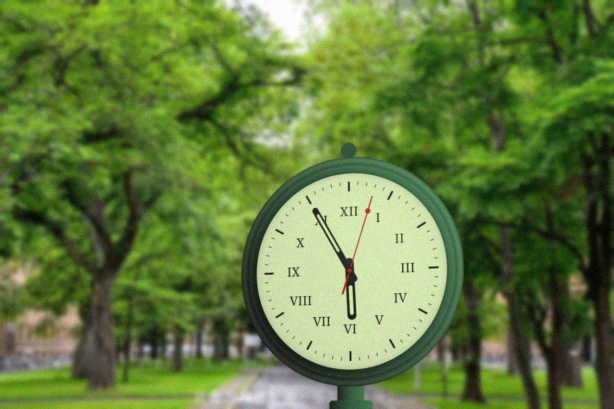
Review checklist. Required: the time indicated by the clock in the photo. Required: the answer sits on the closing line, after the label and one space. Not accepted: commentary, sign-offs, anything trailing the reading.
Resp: 5:55:03
